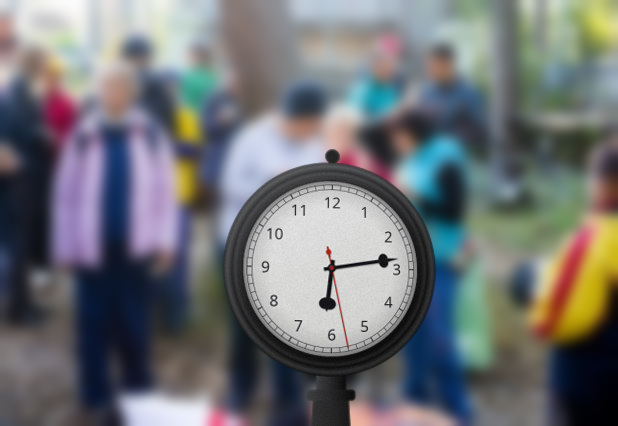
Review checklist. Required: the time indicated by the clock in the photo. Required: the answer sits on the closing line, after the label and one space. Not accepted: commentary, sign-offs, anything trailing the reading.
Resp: 6:13:28
